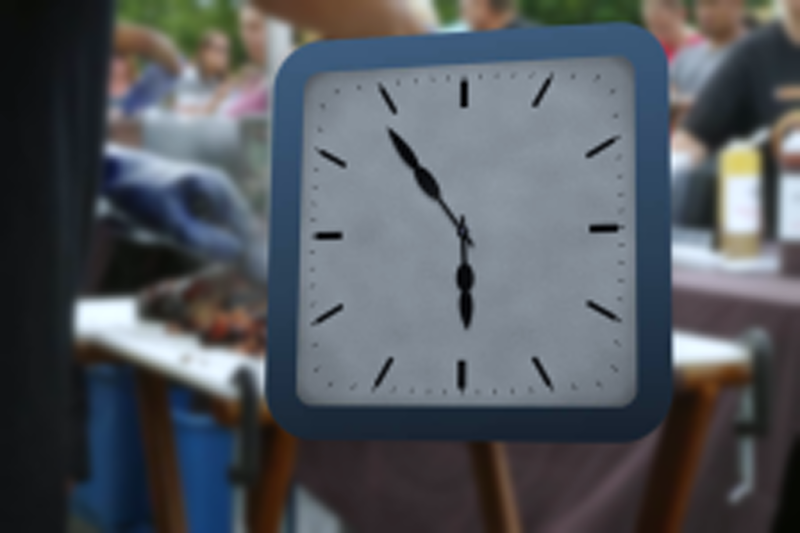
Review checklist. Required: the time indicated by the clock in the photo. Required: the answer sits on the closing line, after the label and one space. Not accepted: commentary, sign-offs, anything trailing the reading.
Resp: 5:54
